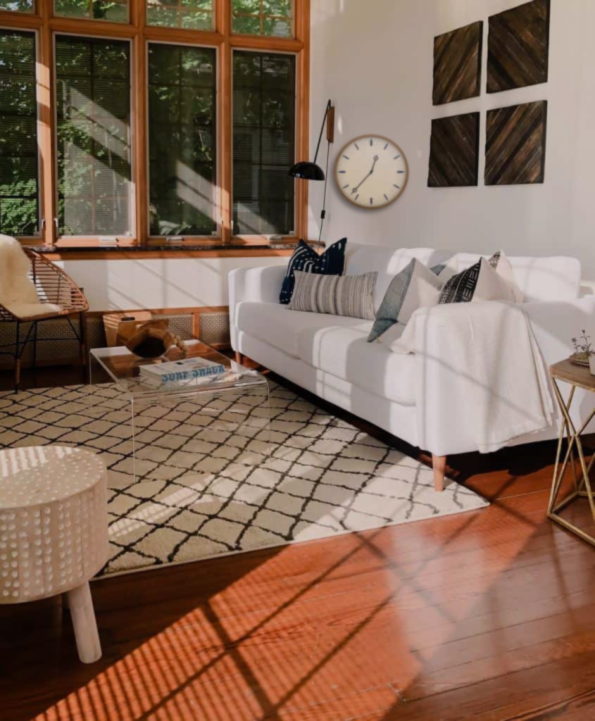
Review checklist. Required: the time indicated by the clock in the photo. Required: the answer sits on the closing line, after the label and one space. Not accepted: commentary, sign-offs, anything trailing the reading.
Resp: 12:37
